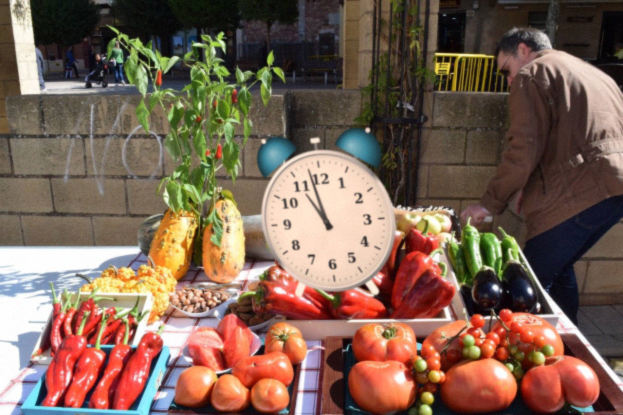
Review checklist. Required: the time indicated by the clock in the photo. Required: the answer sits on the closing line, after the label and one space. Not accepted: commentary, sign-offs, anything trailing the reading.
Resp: 10:58
